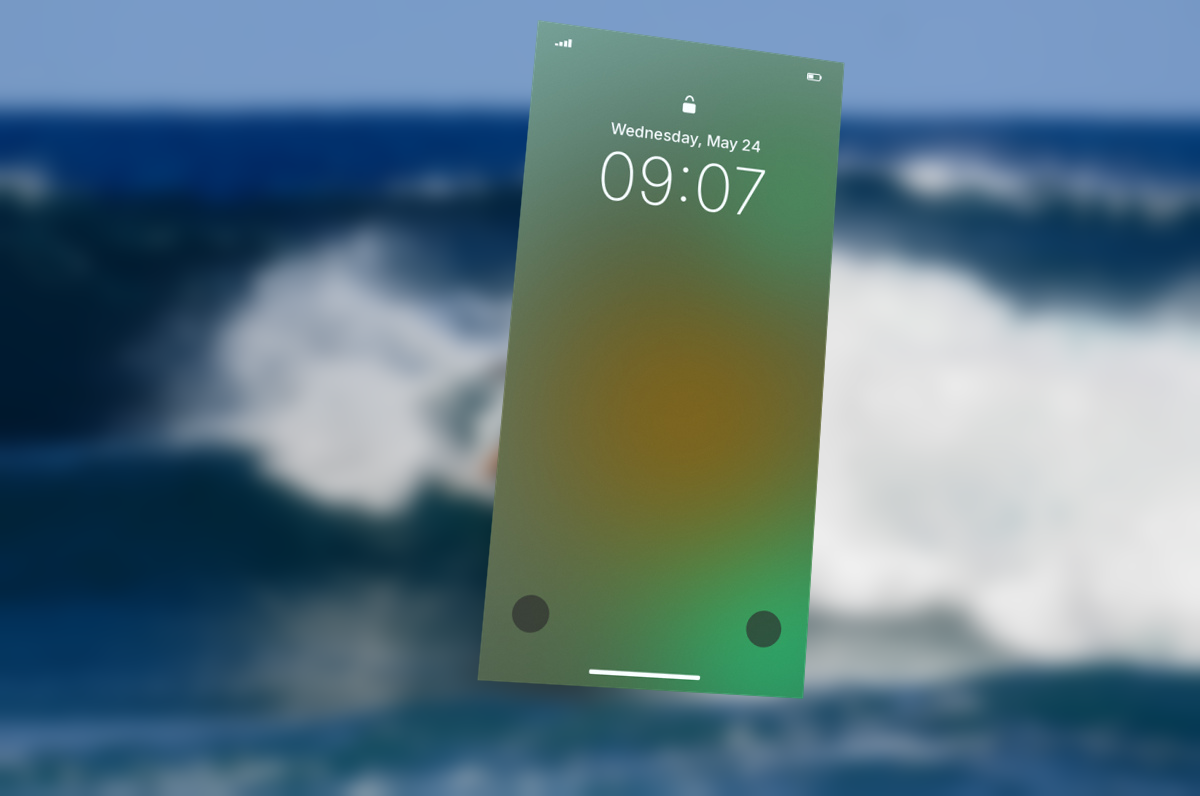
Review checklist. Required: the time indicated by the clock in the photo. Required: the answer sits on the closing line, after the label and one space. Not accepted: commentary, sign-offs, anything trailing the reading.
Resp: 9:07
